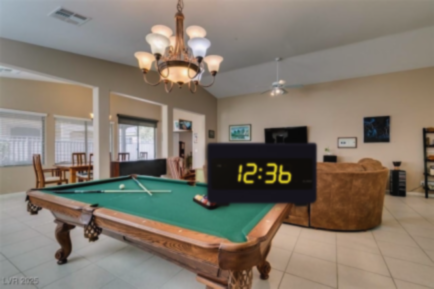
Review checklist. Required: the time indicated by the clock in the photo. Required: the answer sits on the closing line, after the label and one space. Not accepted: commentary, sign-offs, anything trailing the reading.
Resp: 12:36
